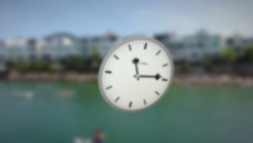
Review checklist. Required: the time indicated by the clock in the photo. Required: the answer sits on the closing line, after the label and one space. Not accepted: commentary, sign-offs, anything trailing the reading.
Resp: 11:14
